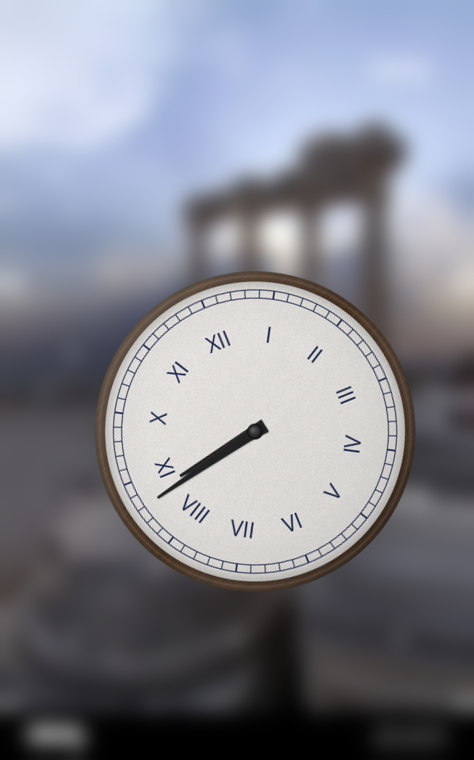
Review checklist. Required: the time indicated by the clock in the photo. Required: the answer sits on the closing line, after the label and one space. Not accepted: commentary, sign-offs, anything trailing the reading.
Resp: 8:43
